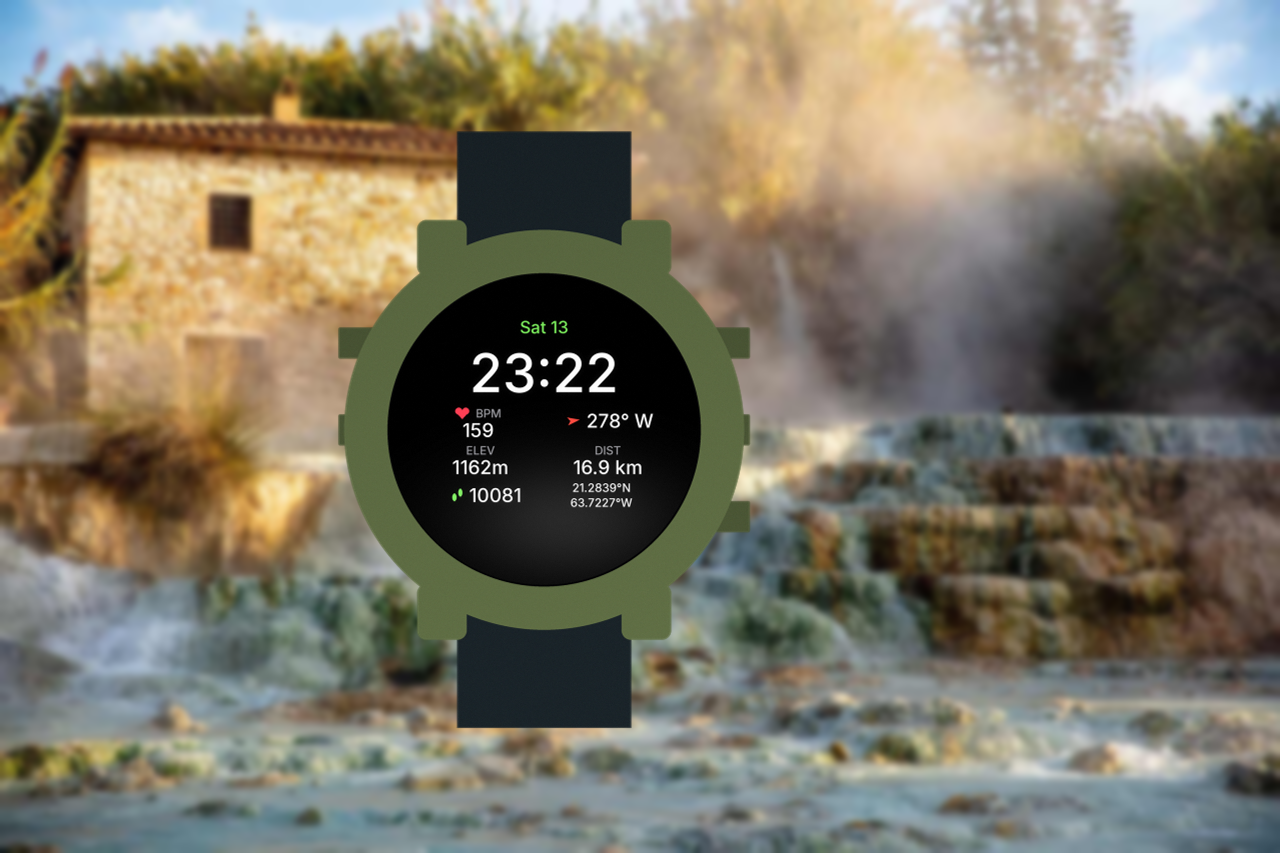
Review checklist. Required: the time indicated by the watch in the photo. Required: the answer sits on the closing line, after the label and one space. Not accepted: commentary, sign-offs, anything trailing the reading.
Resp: 23:22
